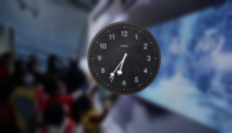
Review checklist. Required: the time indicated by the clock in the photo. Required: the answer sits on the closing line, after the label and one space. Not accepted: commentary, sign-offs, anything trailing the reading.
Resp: 6:36
